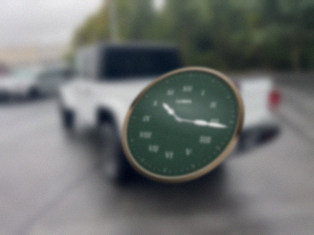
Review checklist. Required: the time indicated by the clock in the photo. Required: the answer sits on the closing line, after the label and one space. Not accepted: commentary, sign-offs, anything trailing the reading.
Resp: 10:16
